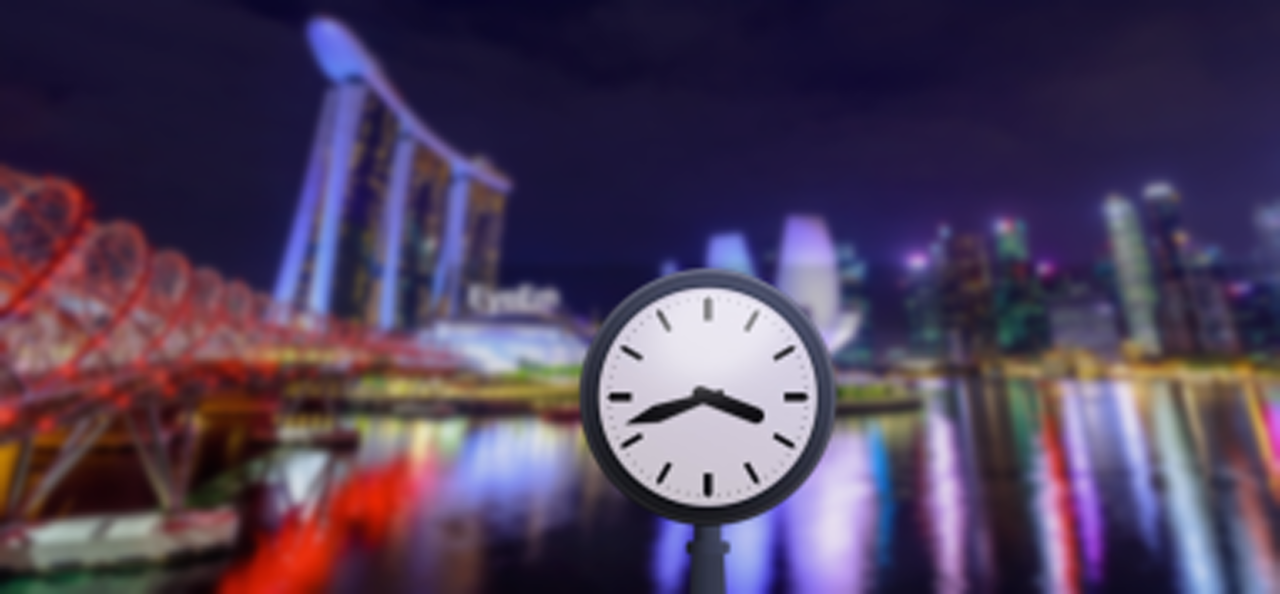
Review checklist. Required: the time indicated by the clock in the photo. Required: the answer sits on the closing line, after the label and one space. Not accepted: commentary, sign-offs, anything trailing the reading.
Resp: 3:42
